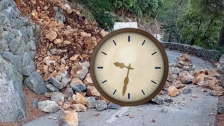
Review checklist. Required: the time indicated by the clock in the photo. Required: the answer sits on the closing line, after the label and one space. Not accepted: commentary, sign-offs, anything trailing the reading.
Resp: 9:32
